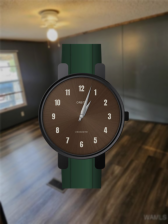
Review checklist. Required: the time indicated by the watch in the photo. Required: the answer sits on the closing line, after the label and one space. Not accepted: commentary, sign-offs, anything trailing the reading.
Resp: 1:03
